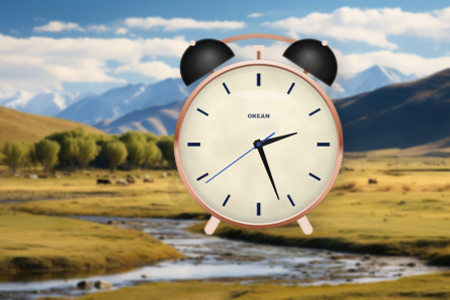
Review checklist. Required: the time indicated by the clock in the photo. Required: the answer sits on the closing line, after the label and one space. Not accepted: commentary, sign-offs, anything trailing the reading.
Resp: 2:26:39
